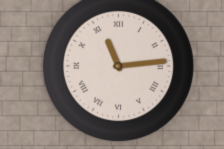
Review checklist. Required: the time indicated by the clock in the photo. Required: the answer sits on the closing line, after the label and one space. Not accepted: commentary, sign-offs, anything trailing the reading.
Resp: 11:14
